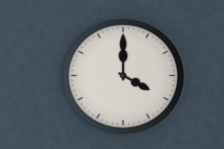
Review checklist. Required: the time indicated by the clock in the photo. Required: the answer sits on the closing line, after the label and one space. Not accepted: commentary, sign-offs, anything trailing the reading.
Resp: 4:00
